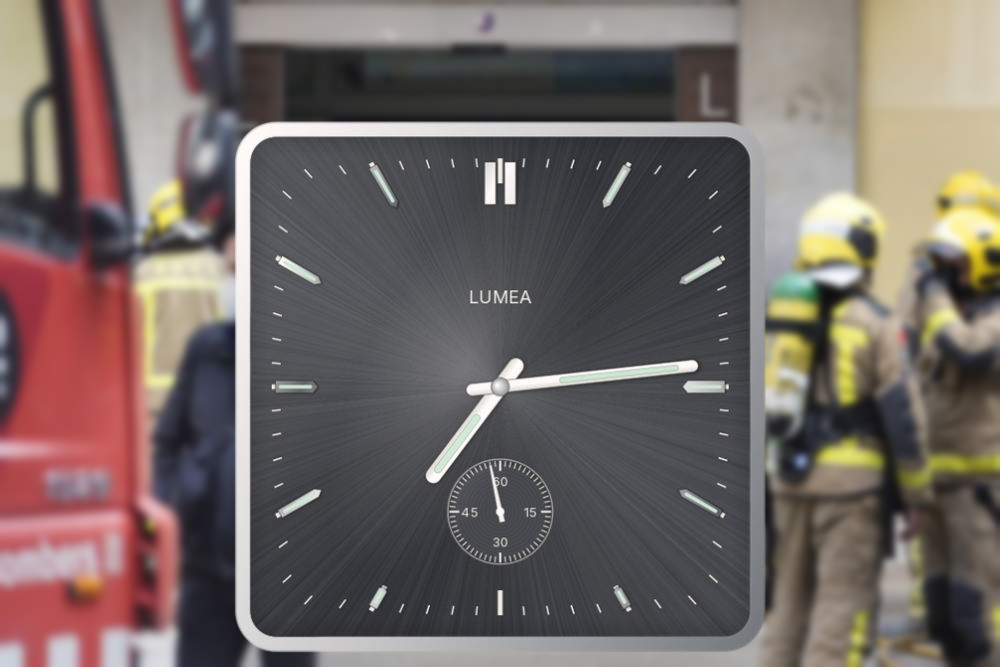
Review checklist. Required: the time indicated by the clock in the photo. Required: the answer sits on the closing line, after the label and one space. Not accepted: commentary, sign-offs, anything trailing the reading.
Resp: 7:13:58
